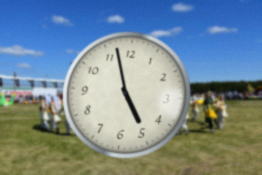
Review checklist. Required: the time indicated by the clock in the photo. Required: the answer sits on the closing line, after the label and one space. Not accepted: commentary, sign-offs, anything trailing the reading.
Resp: 4:57
